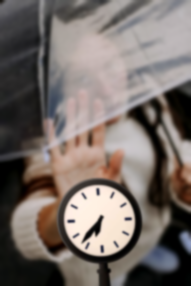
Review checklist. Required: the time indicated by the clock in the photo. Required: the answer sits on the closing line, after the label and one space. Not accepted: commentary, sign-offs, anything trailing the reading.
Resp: 6:37
